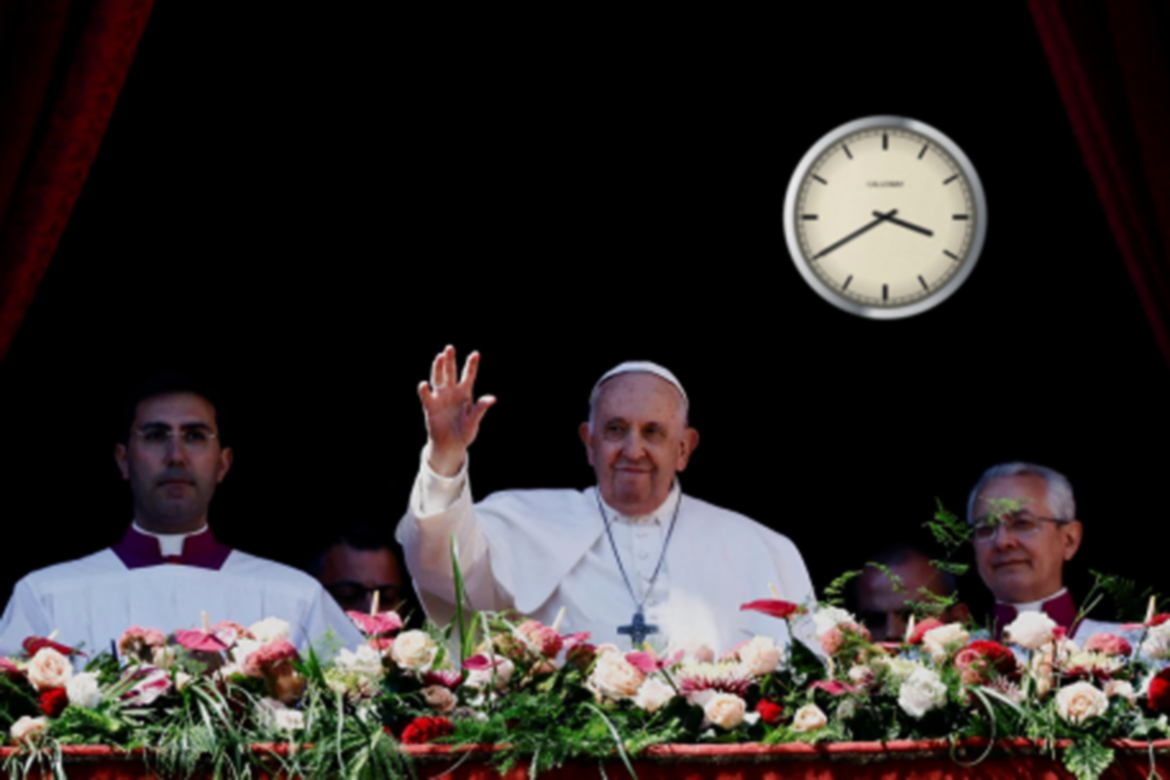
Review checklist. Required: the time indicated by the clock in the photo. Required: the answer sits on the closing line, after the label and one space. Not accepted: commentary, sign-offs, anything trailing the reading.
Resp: 3:40
